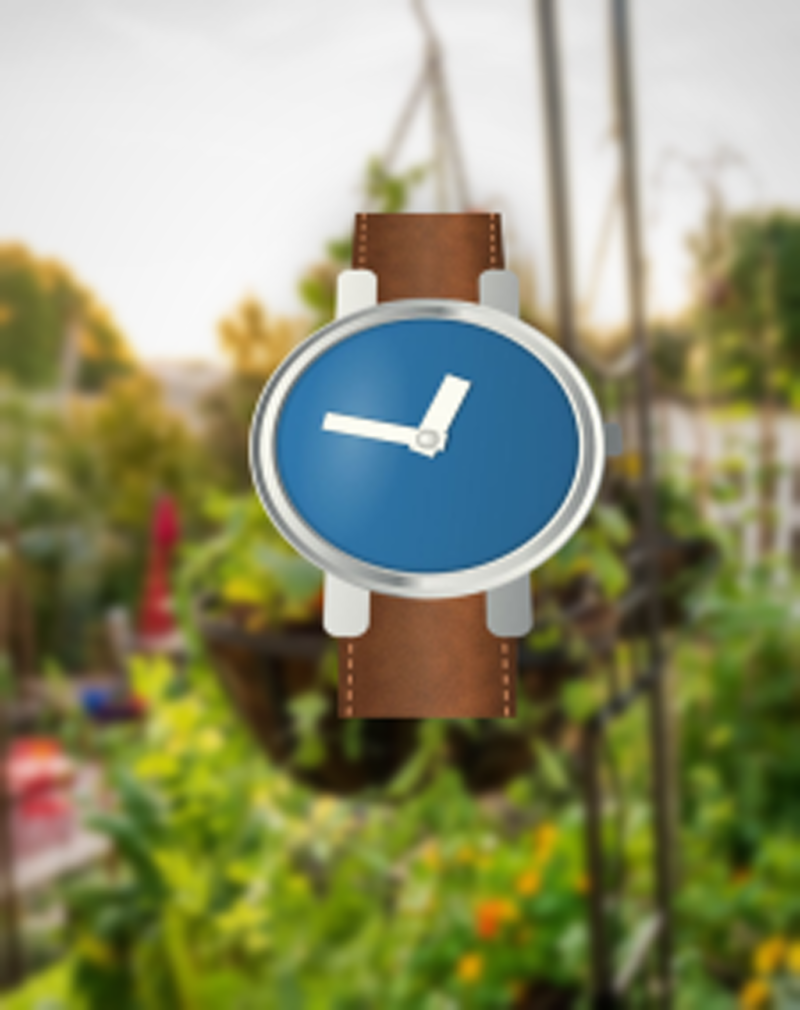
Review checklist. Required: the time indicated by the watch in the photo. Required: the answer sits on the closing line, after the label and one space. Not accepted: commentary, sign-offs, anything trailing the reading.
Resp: 12:47
